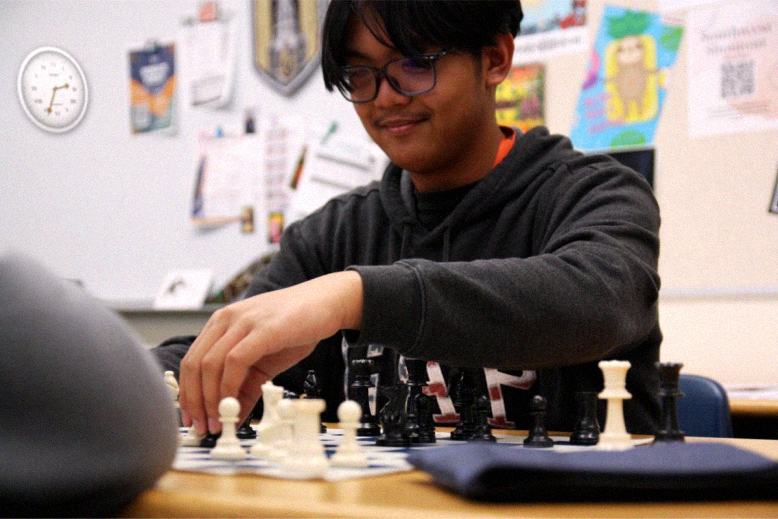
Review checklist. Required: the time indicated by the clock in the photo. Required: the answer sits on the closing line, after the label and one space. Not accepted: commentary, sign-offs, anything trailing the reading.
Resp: 2:34
